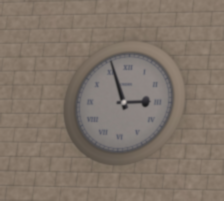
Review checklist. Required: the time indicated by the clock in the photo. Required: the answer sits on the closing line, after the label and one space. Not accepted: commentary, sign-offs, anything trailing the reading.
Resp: 2:56
